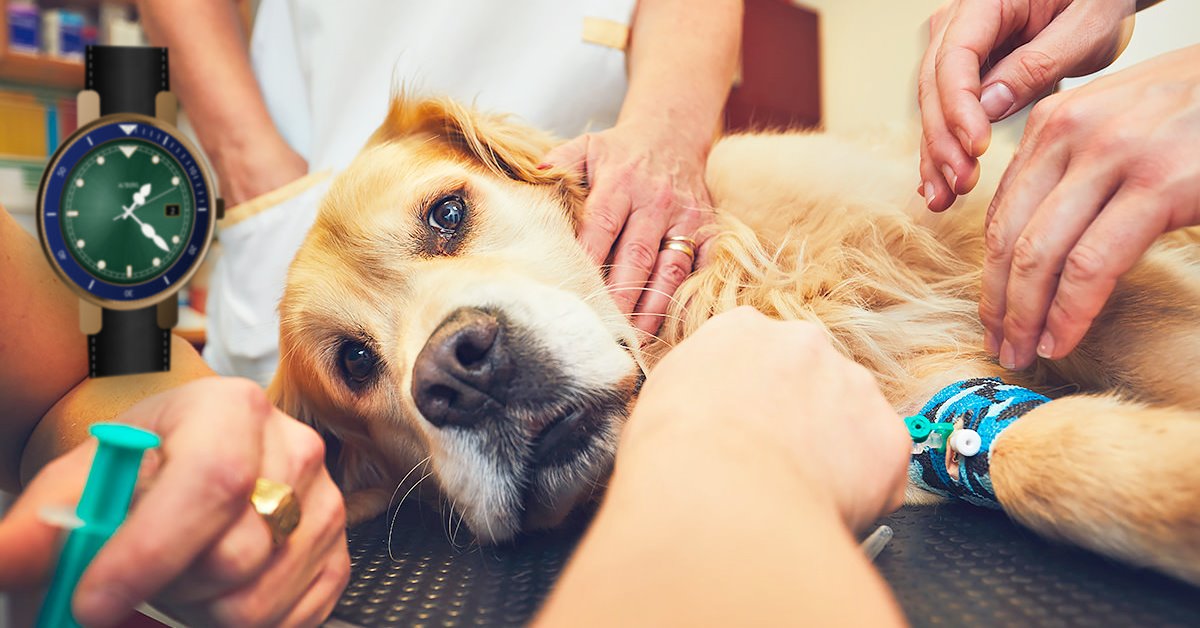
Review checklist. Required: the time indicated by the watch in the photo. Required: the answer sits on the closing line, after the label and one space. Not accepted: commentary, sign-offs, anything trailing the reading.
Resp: 1:22:11
